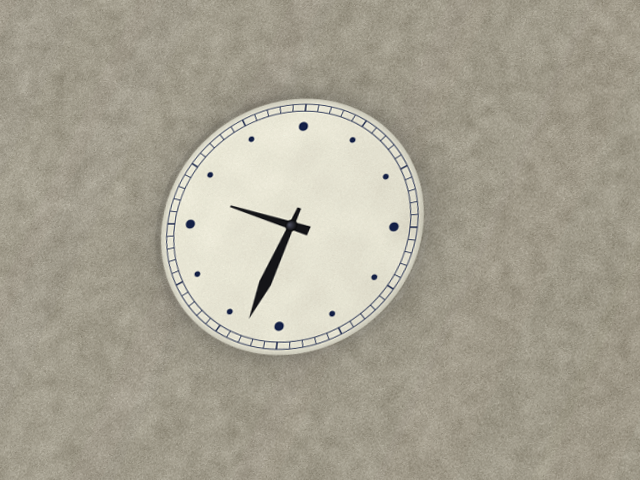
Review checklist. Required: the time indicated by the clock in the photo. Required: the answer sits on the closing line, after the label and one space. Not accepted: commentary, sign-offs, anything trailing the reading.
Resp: 9:33
